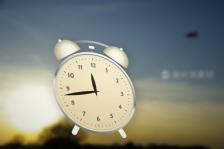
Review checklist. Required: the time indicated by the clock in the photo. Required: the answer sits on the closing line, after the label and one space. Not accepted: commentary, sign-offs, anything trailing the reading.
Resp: 11:43
